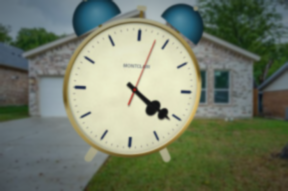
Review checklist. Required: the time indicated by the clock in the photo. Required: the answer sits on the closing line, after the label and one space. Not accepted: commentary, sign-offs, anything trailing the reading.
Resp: 4:21:03
